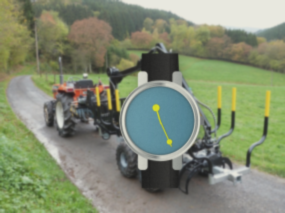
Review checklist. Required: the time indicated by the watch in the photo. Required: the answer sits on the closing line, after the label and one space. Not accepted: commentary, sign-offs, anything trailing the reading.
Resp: 11:26
